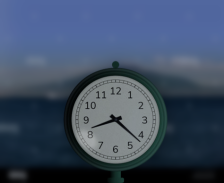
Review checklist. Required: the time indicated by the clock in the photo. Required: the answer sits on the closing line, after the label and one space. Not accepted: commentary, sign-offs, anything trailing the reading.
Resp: 8:22
